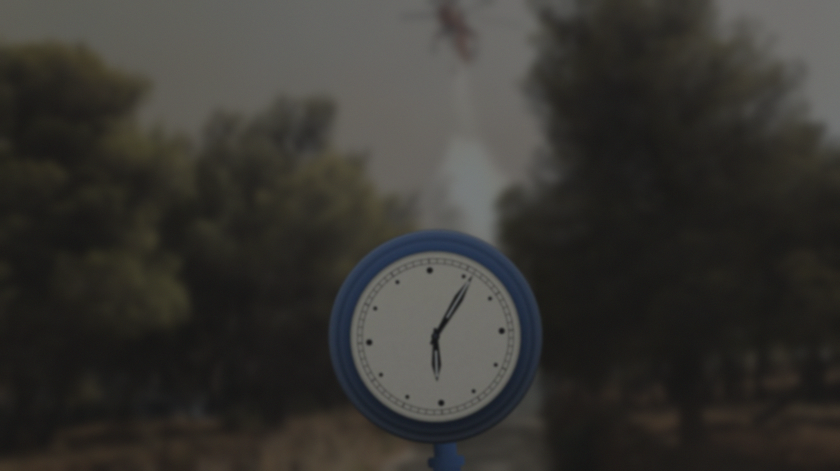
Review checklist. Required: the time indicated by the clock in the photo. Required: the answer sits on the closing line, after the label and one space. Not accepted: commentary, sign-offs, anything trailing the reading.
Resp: 6:06
